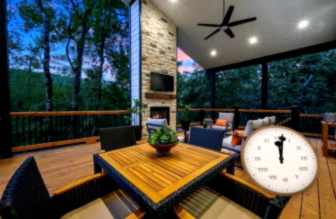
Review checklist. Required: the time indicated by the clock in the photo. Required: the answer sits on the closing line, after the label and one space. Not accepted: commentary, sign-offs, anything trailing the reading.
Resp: 12:02
